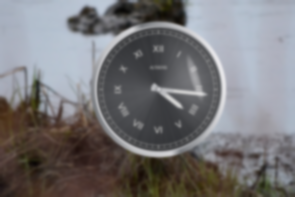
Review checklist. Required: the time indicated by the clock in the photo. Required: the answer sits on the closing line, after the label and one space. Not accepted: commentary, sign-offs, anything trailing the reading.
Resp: 4:16
